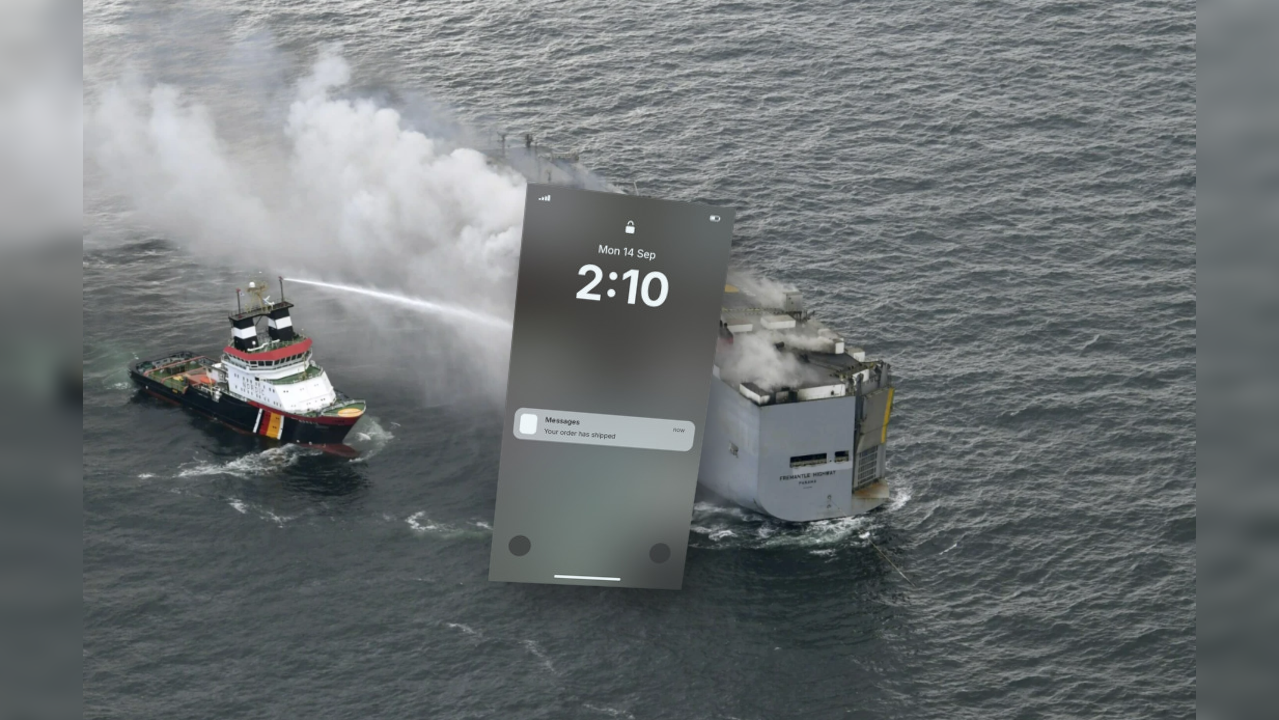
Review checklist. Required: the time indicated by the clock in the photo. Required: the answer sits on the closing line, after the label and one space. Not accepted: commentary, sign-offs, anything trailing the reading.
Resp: 2:10
